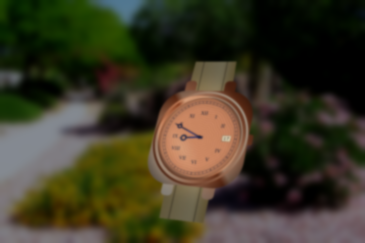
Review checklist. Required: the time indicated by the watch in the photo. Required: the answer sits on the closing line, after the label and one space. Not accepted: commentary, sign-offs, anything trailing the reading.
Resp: 8:49
